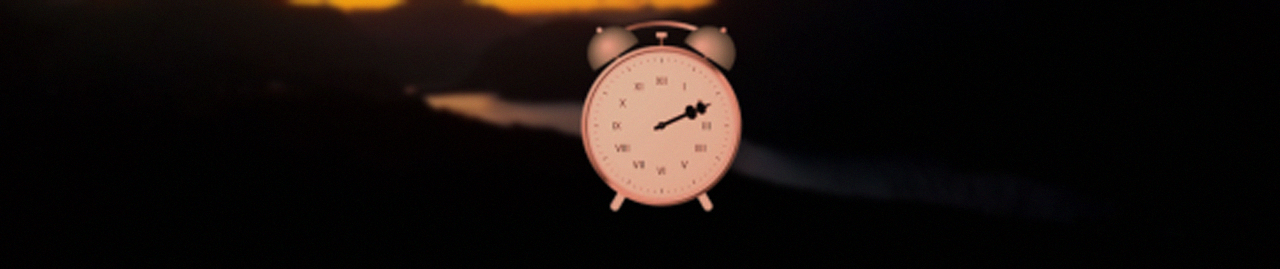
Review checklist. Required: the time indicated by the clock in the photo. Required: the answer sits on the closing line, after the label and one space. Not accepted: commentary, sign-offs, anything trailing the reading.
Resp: 2:11
